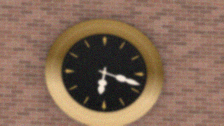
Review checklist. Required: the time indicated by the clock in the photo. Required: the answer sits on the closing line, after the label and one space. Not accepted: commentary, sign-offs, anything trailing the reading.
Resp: 6:18
